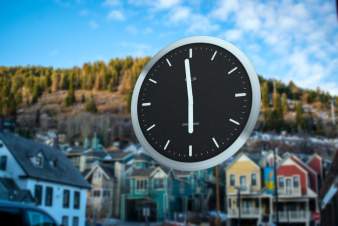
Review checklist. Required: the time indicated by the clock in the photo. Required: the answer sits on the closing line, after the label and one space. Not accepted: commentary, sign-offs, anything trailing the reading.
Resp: 5:59
